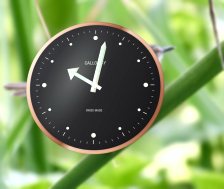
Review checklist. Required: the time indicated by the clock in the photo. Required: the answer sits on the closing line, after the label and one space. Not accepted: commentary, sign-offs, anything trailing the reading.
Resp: 10:02
